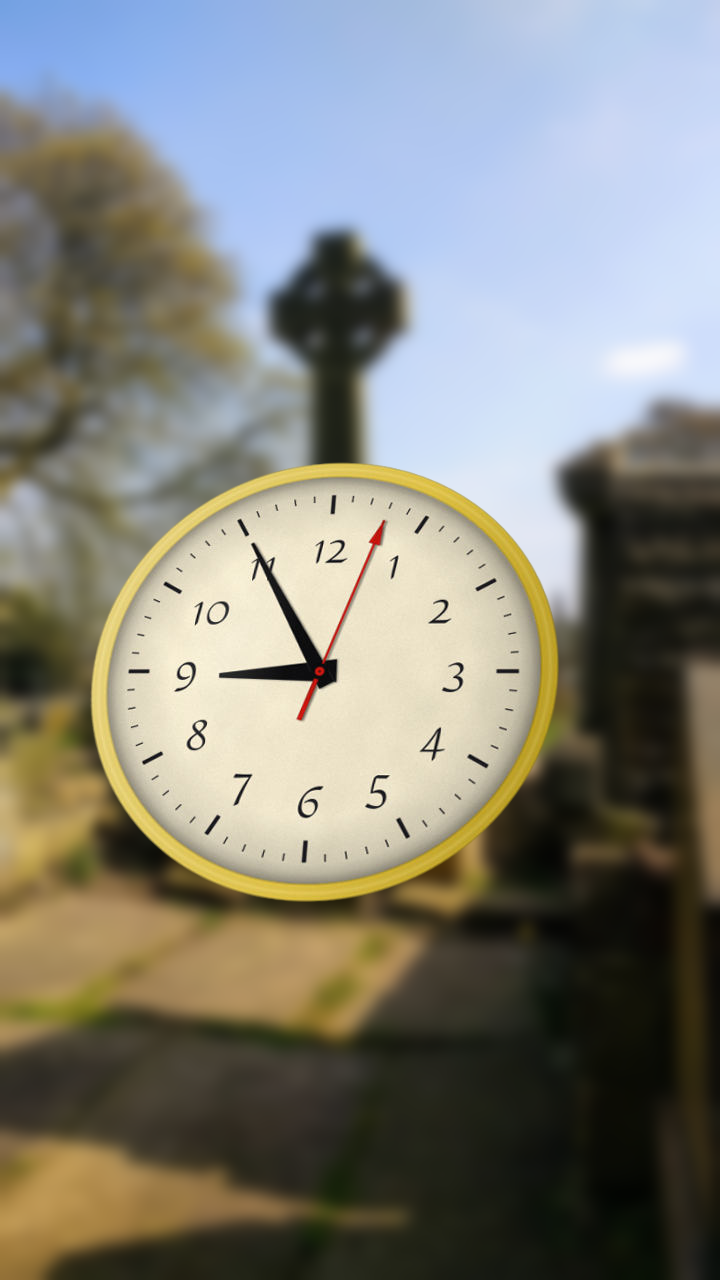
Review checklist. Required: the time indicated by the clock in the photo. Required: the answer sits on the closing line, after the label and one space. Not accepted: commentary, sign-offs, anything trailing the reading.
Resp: 8:55:03
